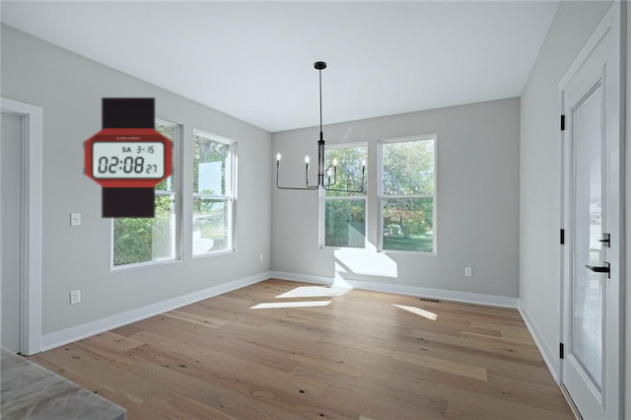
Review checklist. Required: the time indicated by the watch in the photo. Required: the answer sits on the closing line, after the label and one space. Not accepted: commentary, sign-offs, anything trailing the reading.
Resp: 2:08
